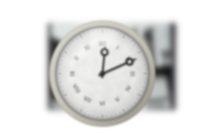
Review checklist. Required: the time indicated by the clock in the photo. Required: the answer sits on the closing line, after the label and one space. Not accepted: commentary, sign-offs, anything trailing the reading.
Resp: 12:11
